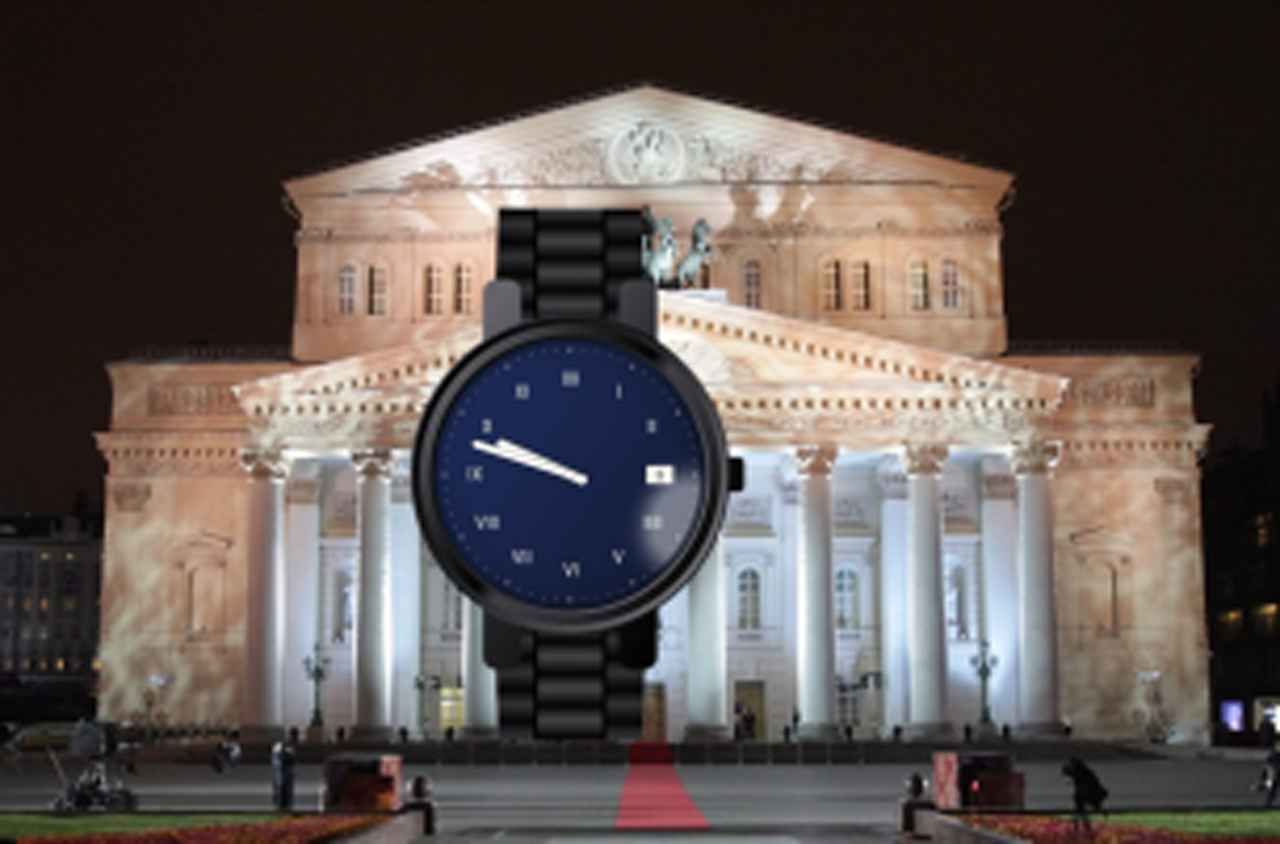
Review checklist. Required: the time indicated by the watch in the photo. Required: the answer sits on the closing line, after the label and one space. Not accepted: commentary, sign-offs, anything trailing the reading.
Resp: 9:48
